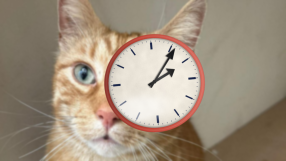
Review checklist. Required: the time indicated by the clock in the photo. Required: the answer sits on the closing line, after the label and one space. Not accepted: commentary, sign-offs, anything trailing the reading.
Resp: 2:06
